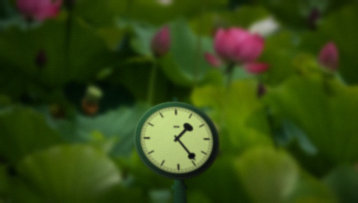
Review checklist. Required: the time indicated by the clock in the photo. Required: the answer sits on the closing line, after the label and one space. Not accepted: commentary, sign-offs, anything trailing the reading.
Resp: 1:24
